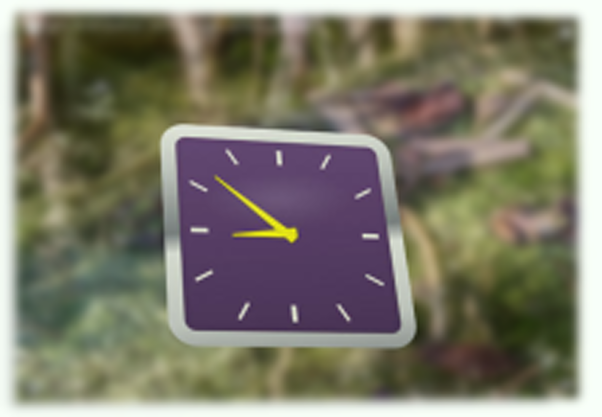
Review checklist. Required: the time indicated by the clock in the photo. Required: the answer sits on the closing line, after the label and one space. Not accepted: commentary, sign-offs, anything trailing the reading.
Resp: 8:52
